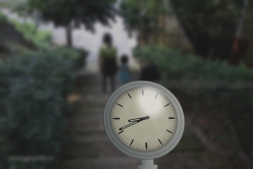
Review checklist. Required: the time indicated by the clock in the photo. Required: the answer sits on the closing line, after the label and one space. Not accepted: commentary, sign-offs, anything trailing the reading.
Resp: 8:41
